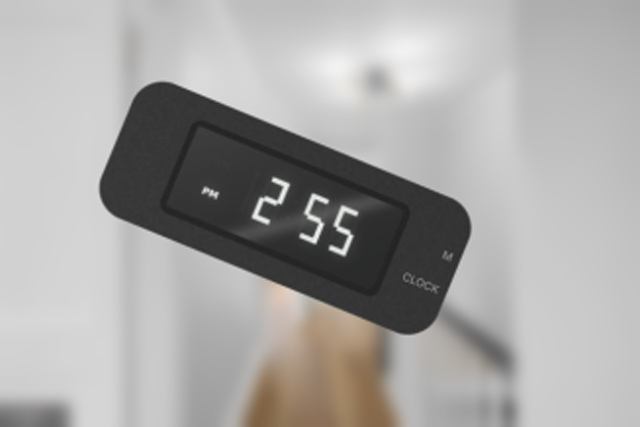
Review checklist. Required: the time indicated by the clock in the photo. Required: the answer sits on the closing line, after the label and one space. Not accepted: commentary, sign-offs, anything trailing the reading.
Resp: 2:55
